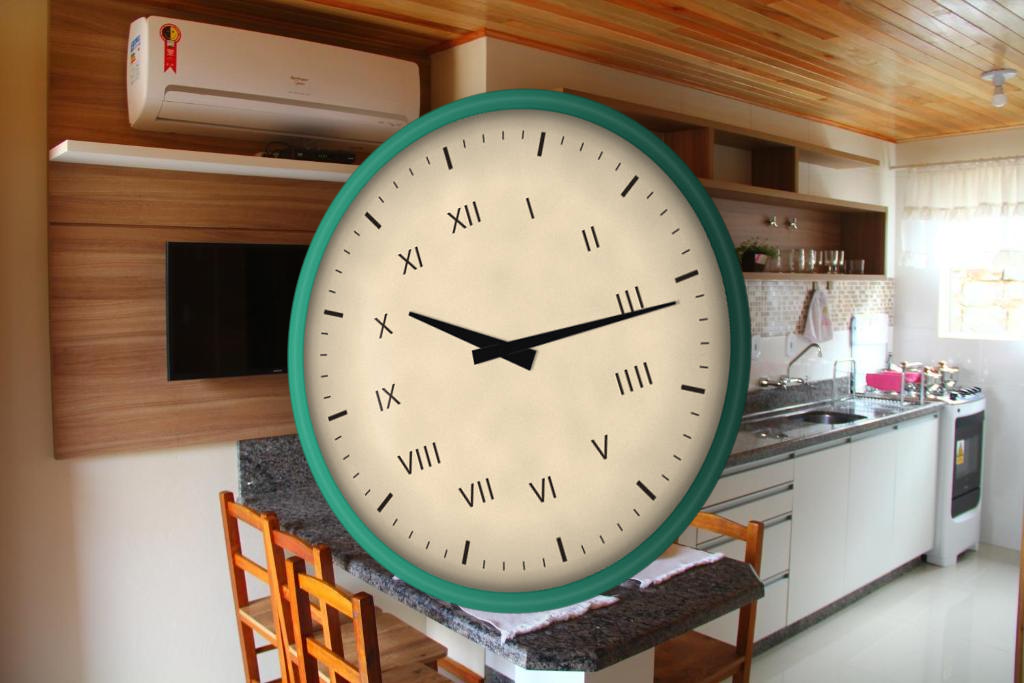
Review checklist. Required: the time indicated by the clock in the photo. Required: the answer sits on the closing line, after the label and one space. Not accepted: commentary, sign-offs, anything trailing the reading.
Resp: 10:16
